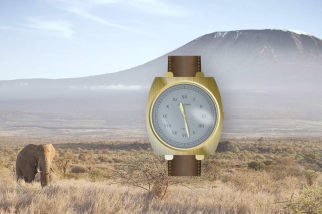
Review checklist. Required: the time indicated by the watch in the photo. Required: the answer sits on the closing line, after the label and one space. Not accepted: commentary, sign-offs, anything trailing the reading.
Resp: 11:28
